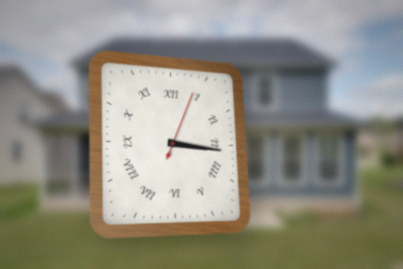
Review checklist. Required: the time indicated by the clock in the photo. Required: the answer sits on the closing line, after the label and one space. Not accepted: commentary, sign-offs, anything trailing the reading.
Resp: 3:16:04
